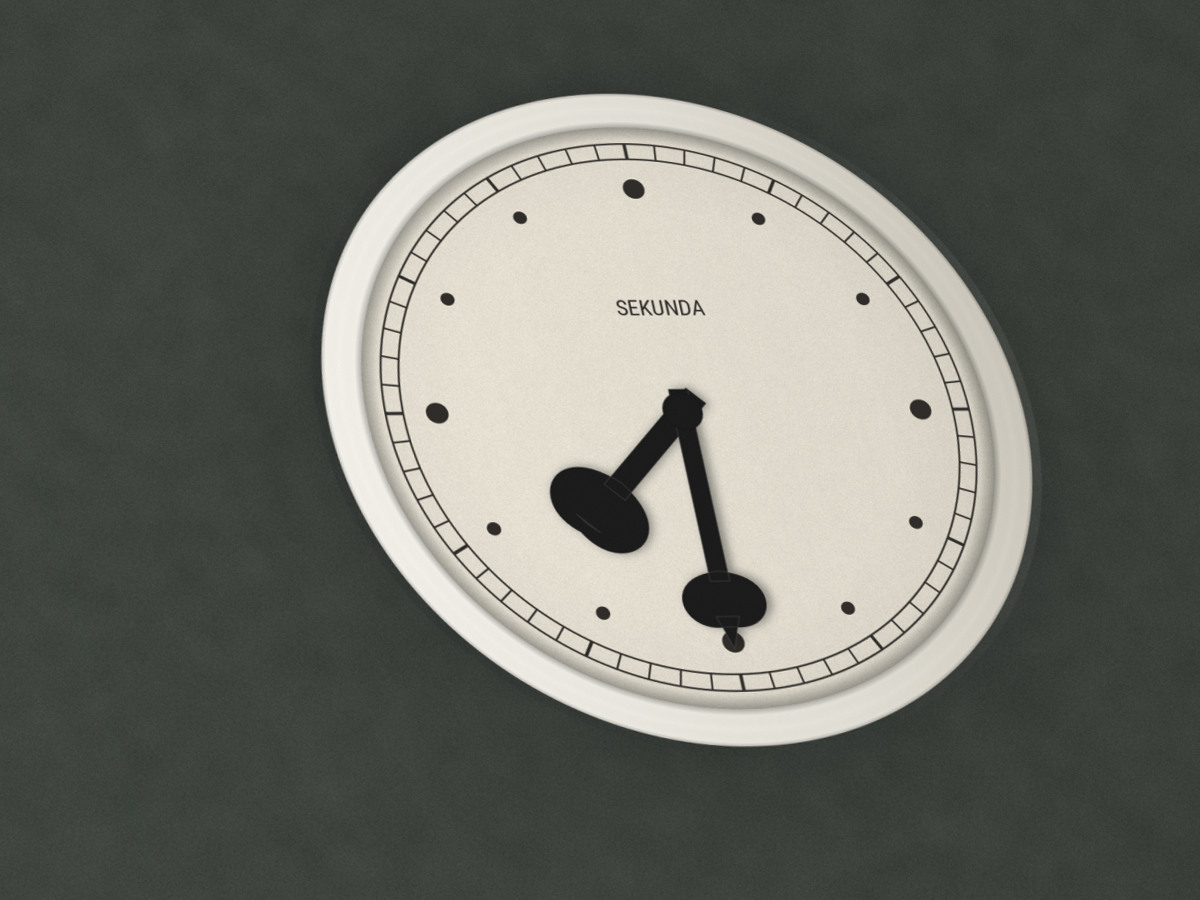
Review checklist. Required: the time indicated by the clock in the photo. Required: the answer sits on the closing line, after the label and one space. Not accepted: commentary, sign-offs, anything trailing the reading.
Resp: 7:30
